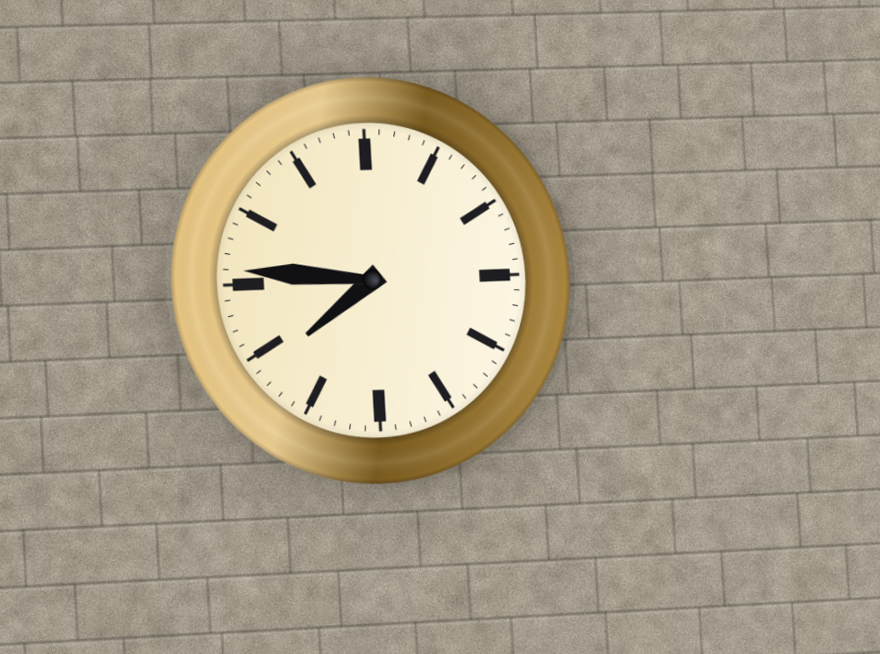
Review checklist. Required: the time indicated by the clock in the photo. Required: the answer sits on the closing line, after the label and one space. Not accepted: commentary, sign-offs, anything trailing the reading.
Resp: 7:46
